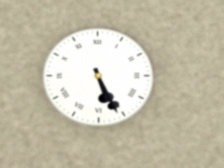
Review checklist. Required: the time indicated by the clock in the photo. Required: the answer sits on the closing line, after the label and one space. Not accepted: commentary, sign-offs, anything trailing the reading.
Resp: 5:26
